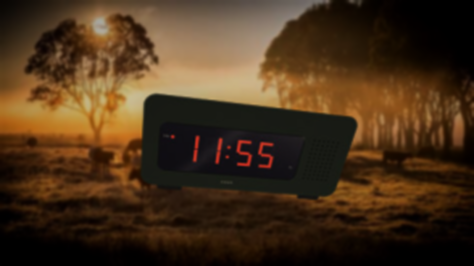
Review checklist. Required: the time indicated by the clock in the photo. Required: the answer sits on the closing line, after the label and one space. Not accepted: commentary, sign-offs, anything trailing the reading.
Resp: 11:55
